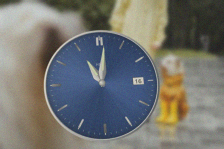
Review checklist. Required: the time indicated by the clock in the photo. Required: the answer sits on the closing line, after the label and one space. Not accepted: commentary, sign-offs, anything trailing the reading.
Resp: 11:01
